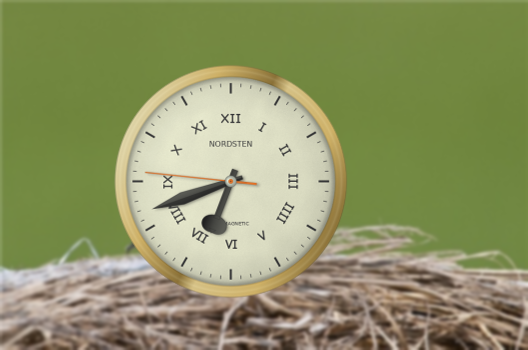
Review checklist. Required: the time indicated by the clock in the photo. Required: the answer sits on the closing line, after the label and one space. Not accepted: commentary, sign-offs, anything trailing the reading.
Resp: 6:41:46
